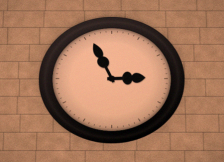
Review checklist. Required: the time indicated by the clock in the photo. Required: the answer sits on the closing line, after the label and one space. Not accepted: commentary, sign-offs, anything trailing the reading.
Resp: 2:56
